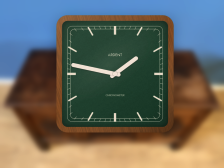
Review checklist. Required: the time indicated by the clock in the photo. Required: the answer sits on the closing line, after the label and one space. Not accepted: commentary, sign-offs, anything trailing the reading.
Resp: 1:47
